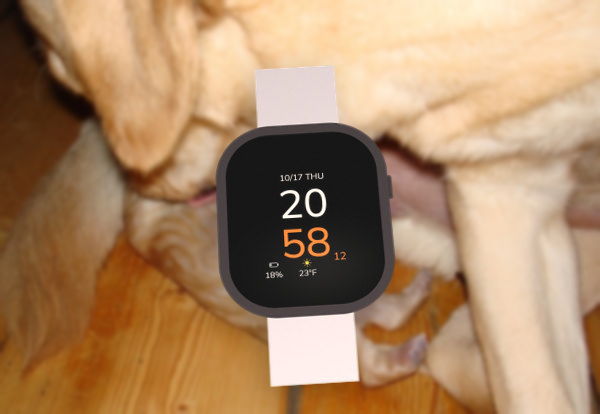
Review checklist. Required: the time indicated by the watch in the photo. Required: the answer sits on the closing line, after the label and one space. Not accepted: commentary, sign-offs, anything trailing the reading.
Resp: 20:58:12
